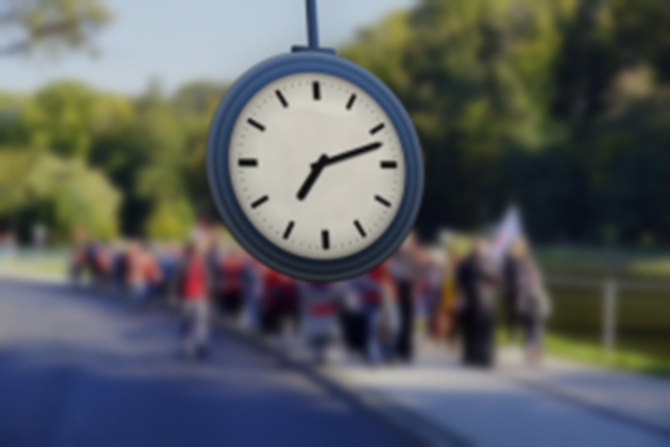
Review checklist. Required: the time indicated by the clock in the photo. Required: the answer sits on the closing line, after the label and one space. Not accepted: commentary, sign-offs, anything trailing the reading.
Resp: 7:12
